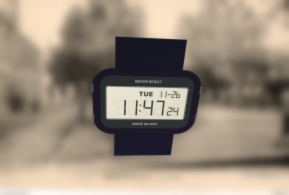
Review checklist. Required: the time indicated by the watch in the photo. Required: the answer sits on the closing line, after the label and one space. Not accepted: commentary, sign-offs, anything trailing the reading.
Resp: 11:47:24
